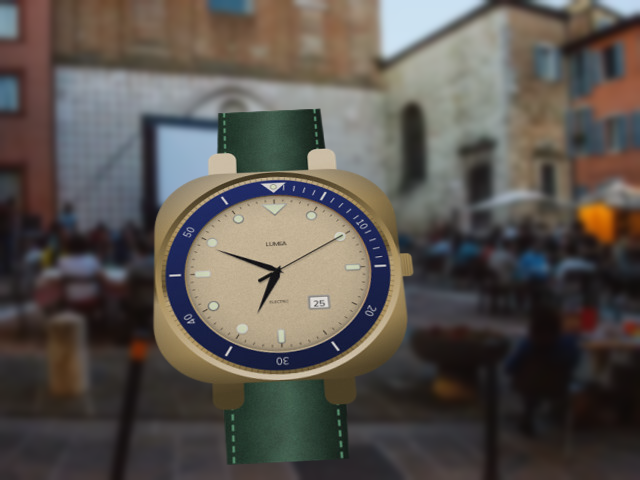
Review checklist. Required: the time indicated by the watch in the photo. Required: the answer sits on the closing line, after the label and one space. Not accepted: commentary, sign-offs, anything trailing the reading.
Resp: 6:49:10
